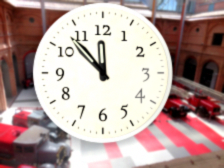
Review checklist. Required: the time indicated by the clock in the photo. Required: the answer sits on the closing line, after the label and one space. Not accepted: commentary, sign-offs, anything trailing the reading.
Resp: 11:53
